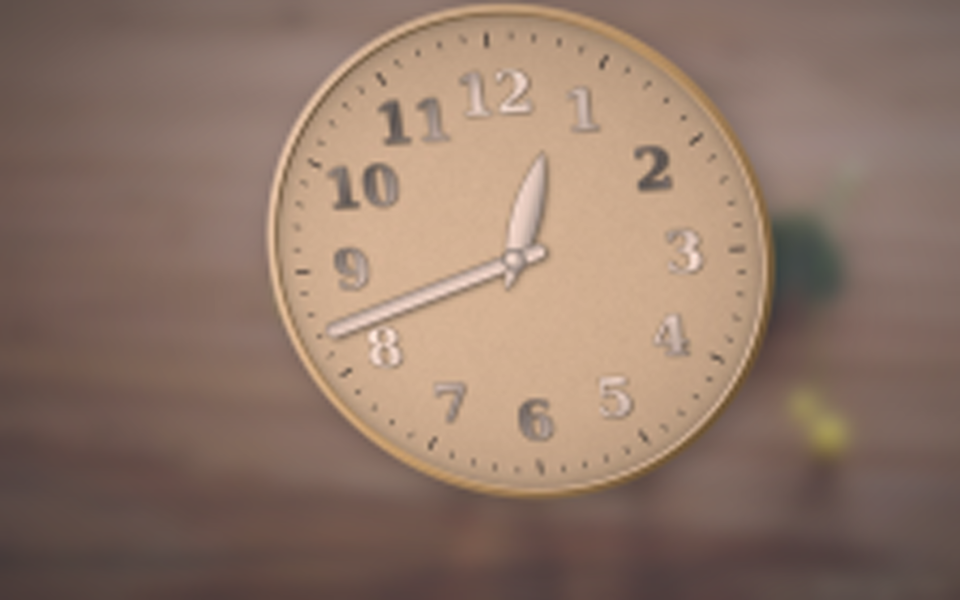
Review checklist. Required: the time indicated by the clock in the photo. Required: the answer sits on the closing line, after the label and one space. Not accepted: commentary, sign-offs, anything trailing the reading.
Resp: 12:42
